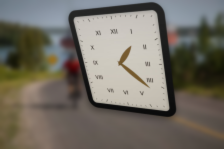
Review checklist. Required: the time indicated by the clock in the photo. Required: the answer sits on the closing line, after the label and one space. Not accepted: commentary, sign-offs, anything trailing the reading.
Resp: 1:22
